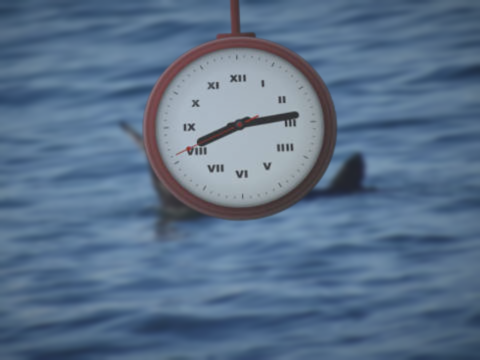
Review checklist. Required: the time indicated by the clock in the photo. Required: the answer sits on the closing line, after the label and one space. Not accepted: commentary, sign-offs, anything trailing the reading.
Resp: 8:13:41
